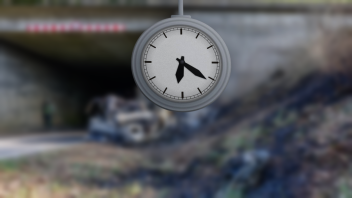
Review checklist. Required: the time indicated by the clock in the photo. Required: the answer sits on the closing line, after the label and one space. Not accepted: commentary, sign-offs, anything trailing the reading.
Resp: 6:21
